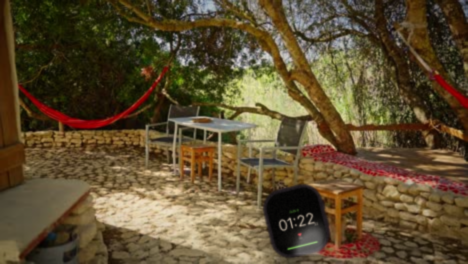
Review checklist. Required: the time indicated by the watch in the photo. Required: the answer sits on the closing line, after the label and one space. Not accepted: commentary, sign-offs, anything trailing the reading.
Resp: 1:22
